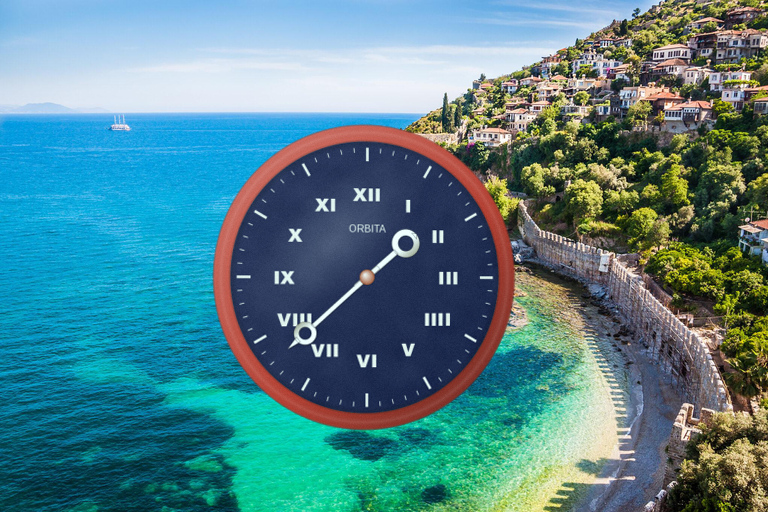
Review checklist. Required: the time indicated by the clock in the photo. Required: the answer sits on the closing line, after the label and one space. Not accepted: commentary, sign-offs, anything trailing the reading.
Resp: 1:38
